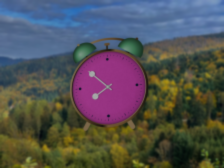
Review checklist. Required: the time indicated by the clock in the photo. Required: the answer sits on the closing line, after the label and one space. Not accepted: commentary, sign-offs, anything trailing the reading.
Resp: 7:52
